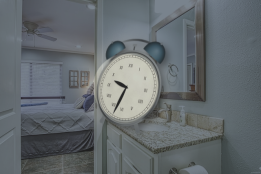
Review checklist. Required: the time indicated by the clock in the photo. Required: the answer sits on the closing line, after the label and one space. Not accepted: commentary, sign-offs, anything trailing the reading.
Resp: 9:33
